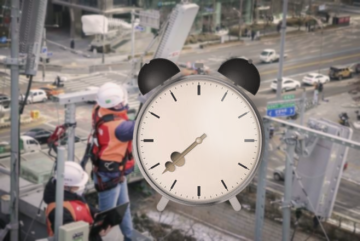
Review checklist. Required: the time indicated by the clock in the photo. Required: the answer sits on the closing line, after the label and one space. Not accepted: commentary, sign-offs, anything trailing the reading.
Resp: 7:38
